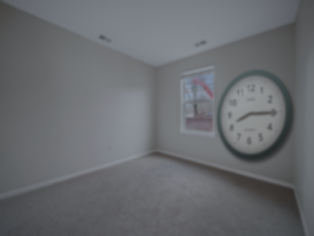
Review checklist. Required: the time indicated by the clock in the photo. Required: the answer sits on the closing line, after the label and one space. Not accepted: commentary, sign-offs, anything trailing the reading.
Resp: 8:15
